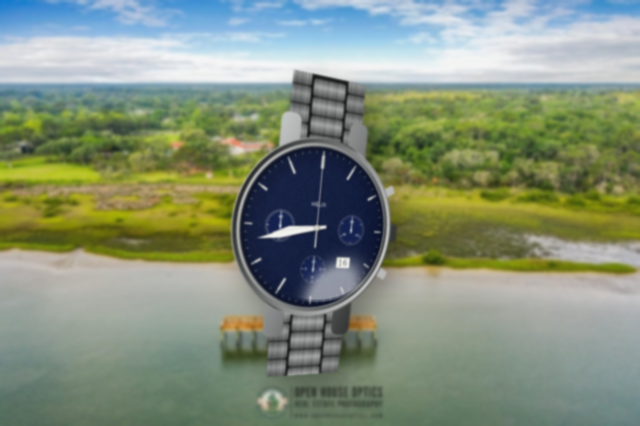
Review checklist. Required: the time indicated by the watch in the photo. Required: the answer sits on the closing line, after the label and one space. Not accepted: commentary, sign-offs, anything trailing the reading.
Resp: 8:43
